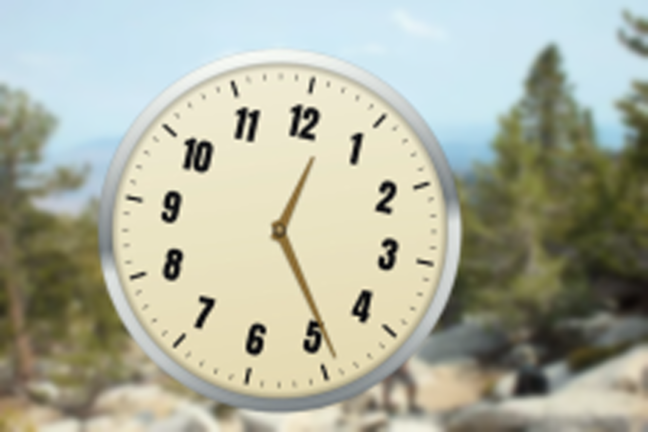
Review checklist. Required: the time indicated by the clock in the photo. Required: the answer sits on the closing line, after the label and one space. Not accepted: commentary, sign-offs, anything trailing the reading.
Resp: 12:24
